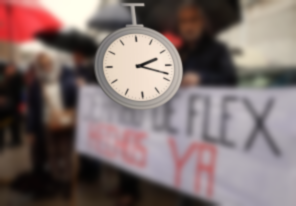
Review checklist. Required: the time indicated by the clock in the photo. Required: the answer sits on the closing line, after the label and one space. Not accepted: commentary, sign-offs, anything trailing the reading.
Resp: 2:18
